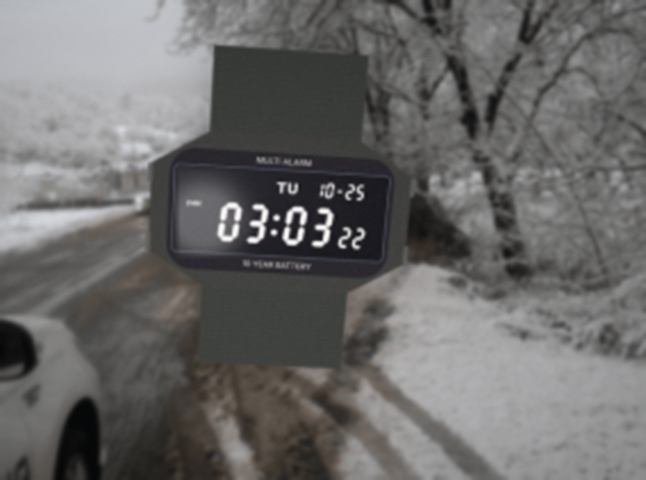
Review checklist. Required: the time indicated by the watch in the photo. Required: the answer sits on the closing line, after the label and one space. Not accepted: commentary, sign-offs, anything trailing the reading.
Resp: 3:03:22
